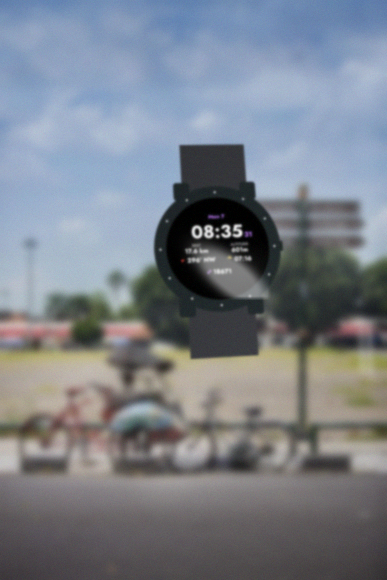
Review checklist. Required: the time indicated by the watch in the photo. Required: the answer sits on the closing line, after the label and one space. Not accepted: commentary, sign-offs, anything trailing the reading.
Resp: 8:35
